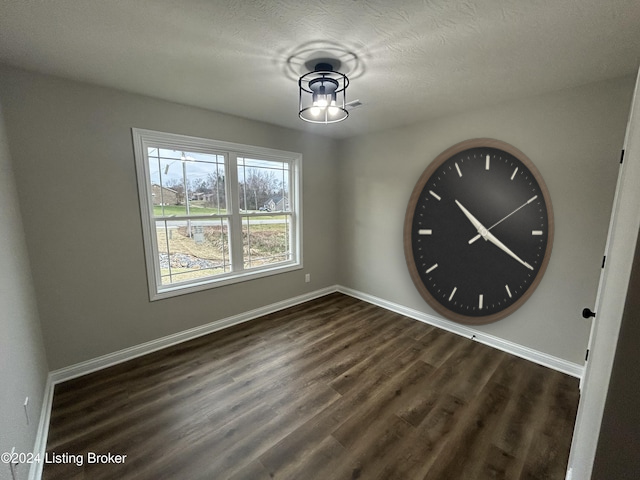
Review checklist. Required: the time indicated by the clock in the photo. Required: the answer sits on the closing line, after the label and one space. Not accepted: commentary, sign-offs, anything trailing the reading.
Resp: 10:20:10
